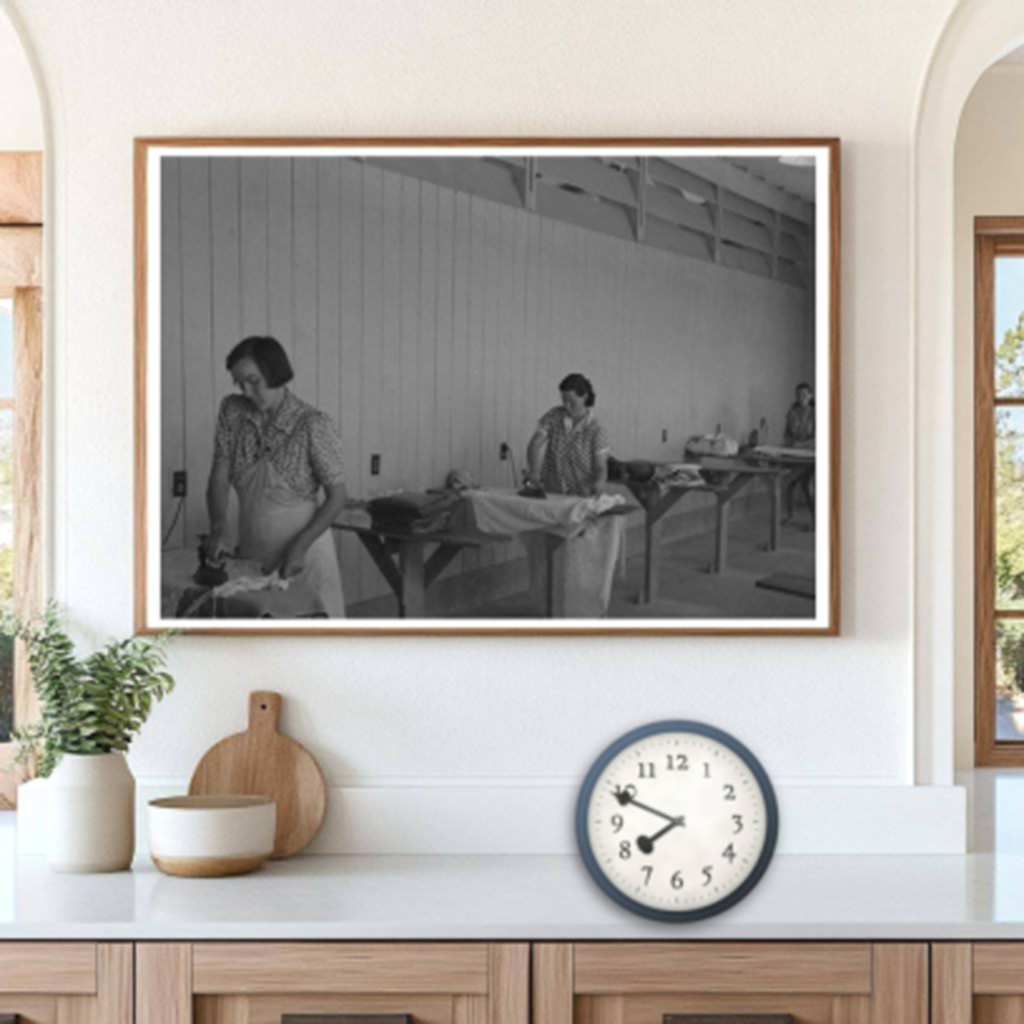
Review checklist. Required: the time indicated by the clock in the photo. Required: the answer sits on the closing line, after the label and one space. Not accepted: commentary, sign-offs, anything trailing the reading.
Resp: 7:49
